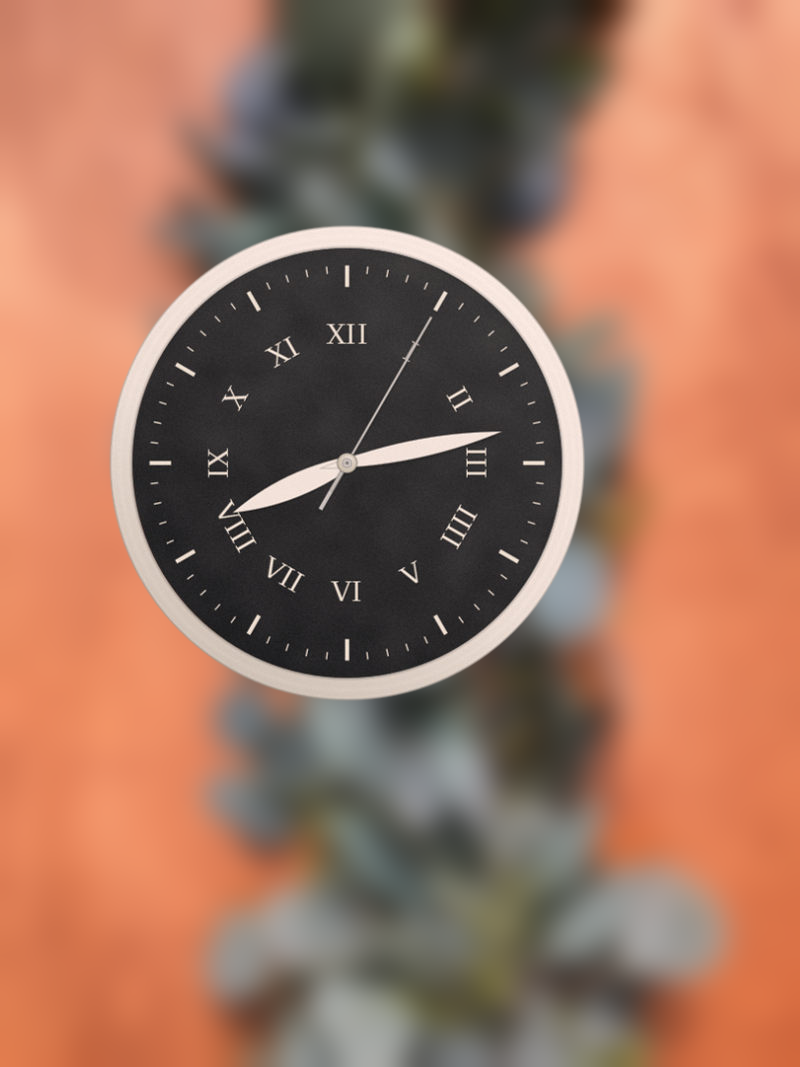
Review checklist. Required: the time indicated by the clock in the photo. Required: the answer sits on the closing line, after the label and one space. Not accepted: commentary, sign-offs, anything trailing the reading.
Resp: 8:13:05
